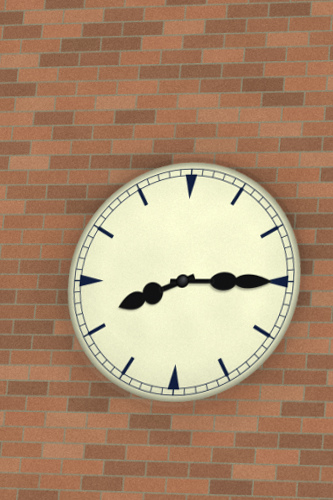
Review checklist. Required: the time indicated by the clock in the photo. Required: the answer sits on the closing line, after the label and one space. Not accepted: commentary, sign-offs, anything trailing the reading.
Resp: 8:15
